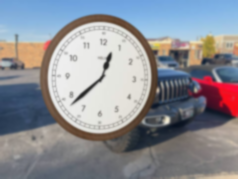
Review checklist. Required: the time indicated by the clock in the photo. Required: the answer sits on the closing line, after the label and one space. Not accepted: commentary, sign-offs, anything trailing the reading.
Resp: 12:38
